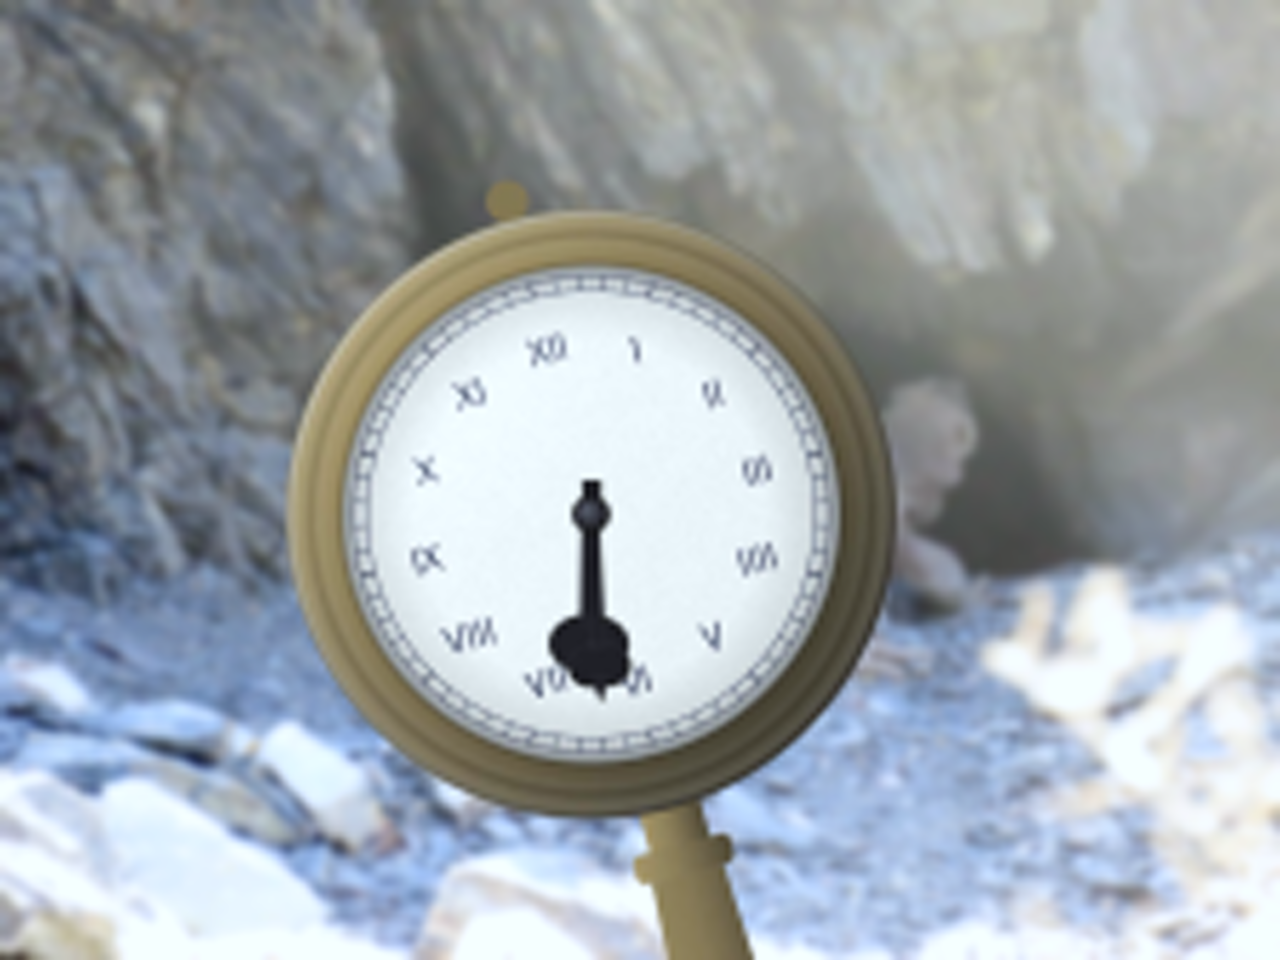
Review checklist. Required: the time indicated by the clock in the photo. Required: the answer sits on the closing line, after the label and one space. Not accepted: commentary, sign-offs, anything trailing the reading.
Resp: 6:32
